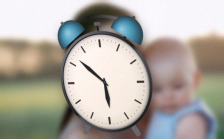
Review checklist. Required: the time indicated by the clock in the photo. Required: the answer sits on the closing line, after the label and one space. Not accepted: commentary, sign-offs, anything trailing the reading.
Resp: 5:52
